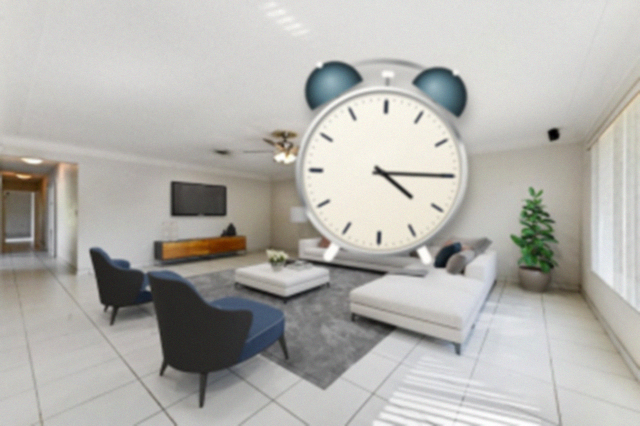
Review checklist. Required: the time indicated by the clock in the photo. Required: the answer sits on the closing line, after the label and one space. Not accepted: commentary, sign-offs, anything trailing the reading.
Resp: 4:15
